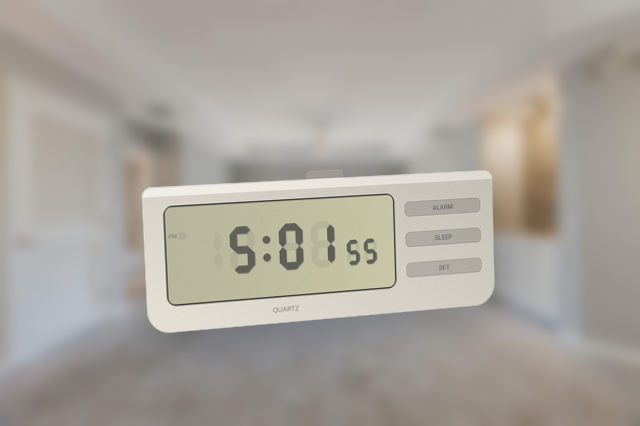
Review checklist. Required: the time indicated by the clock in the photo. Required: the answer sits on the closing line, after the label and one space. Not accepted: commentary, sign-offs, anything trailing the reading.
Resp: 5:01:55
